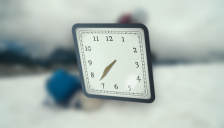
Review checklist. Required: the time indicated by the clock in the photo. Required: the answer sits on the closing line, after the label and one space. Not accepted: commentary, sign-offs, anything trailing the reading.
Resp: 7:37
